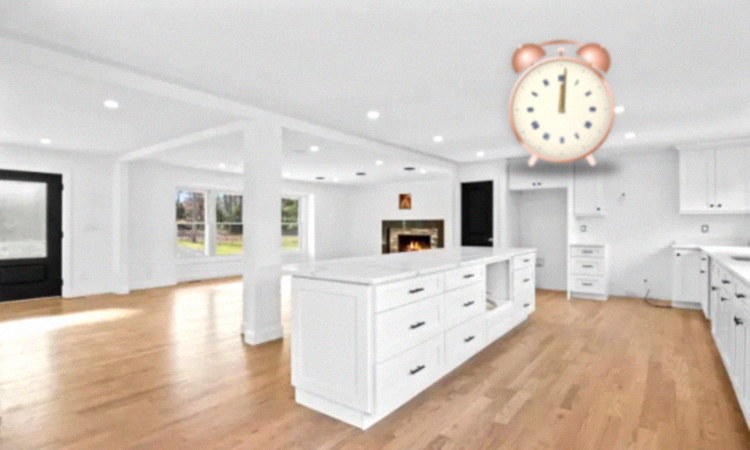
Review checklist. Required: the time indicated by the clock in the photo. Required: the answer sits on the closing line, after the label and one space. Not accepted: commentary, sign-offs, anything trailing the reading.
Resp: 12:01
